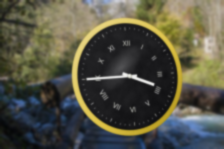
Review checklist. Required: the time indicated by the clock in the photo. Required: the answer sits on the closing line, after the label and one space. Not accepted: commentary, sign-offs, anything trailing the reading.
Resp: 3:45
